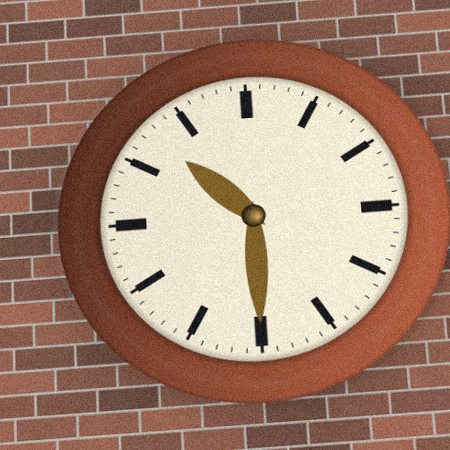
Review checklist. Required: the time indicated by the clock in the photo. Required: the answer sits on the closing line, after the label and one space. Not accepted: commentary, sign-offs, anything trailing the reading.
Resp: 10:30
